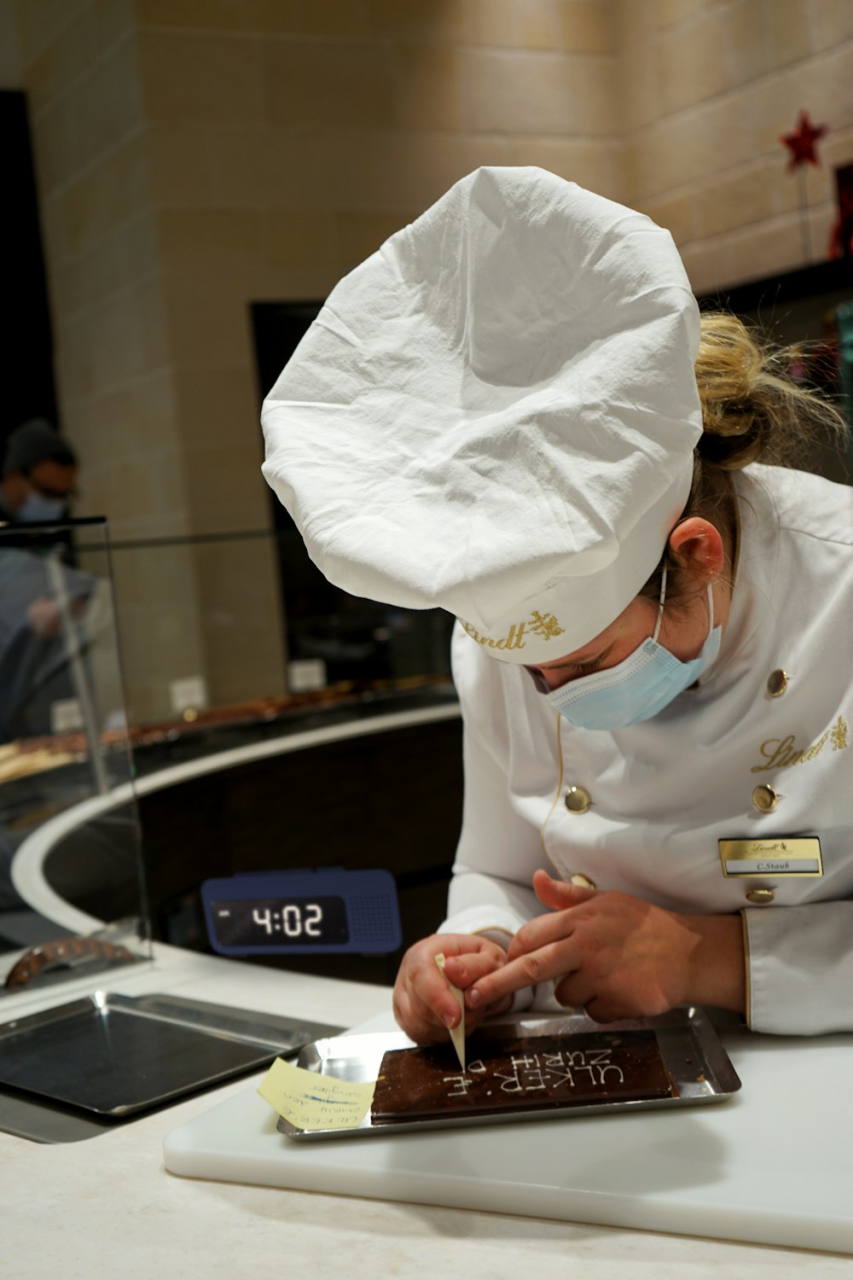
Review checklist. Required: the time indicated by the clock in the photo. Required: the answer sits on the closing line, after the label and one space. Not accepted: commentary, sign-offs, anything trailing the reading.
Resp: 4:02
